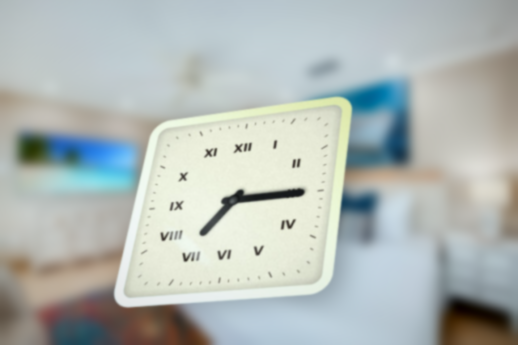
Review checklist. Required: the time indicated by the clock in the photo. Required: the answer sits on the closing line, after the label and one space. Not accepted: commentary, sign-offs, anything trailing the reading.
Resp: 7:15
